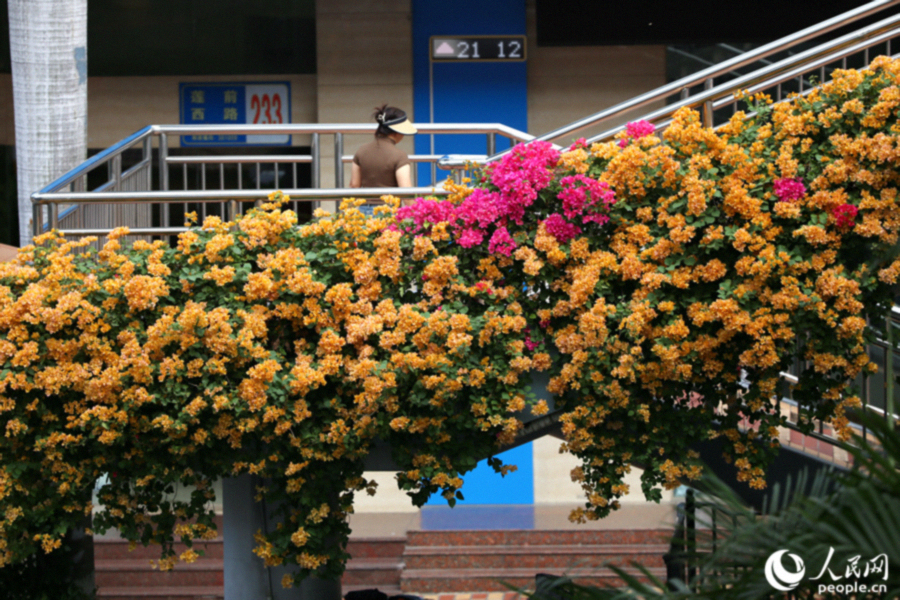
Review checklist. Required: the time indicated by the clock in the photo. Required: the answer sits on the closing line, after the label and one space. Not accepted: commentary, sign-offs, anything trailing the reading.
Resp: 21:12
